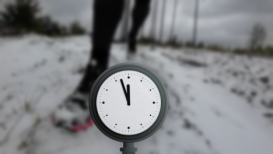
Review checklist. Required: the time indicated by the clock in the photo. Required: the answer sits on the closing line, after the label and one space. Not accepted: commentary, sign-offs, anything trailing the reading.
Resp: 11:57
